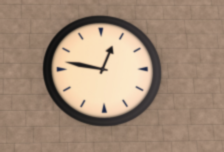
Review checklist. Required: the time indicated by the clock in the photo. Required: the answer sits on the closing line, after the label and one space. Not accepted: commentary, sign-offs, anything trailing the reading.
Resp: 12:47
